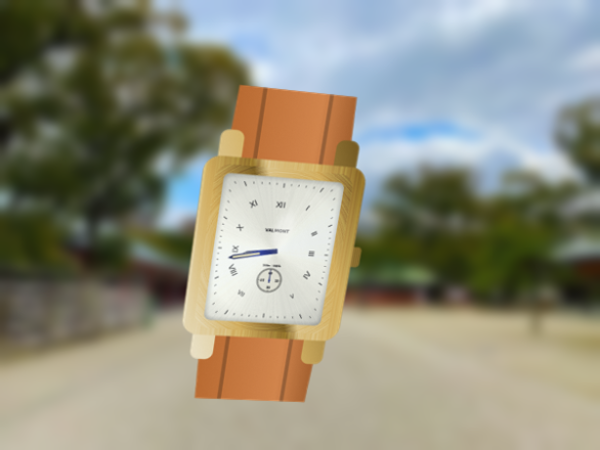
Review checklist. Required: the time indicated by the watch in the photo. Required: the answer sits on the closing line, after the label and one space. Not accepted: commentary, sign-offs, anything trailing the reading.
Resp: 8:43
